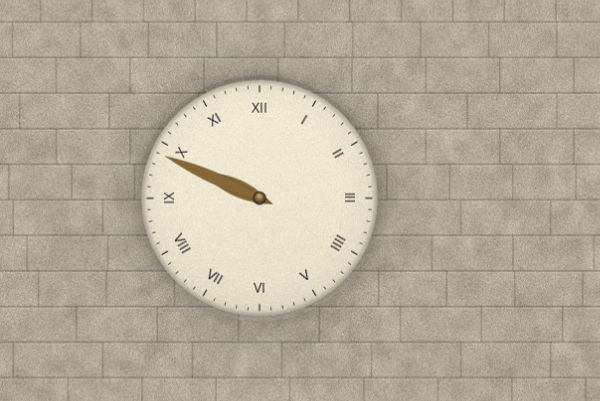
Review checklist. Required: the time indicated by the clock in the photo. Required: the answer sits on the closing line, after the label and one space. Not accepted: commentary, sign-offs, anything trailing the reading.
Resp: 9:49
